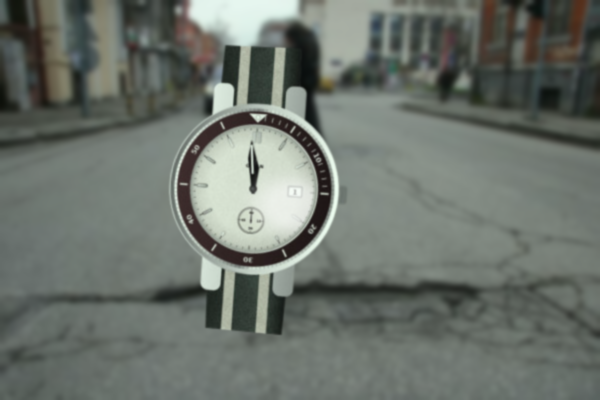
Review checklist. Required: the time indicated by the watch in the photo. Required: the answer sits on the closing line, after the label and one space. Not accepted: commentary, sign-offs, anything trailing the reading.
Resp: 11:59
